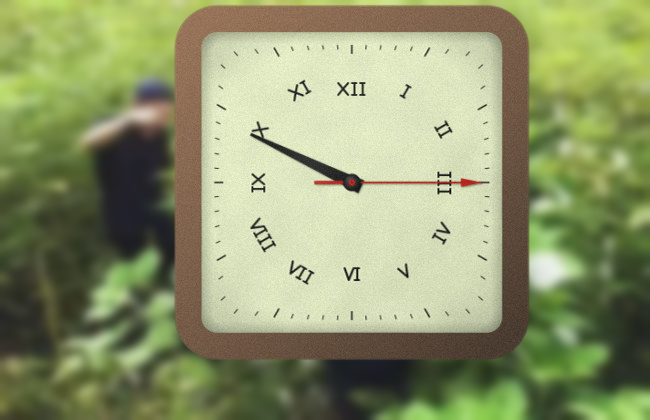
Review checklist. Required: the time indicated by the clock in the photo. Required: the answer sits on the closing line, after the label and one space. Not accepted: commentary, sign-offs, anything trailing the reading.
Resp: 9:49:15
